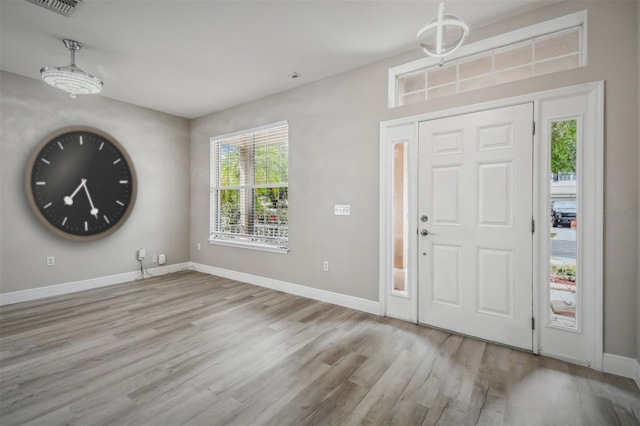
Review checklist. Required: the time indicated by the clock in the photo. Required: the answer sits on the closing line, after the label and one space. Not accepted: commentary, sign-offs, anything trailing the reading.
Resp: 7:27
